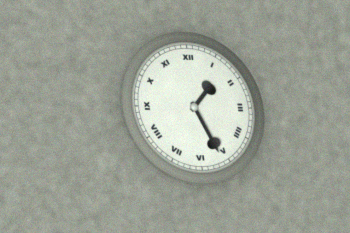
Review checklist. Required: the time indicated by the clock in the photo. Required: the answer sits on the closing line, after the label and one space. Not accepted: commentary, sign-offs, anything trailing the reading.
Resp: 1:26
